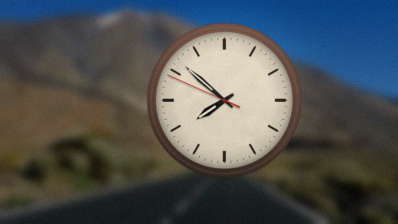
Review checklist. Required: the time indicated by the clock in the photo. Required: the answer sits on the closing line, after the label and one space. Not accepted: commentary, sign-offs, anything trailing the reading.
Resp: 7:51:49
